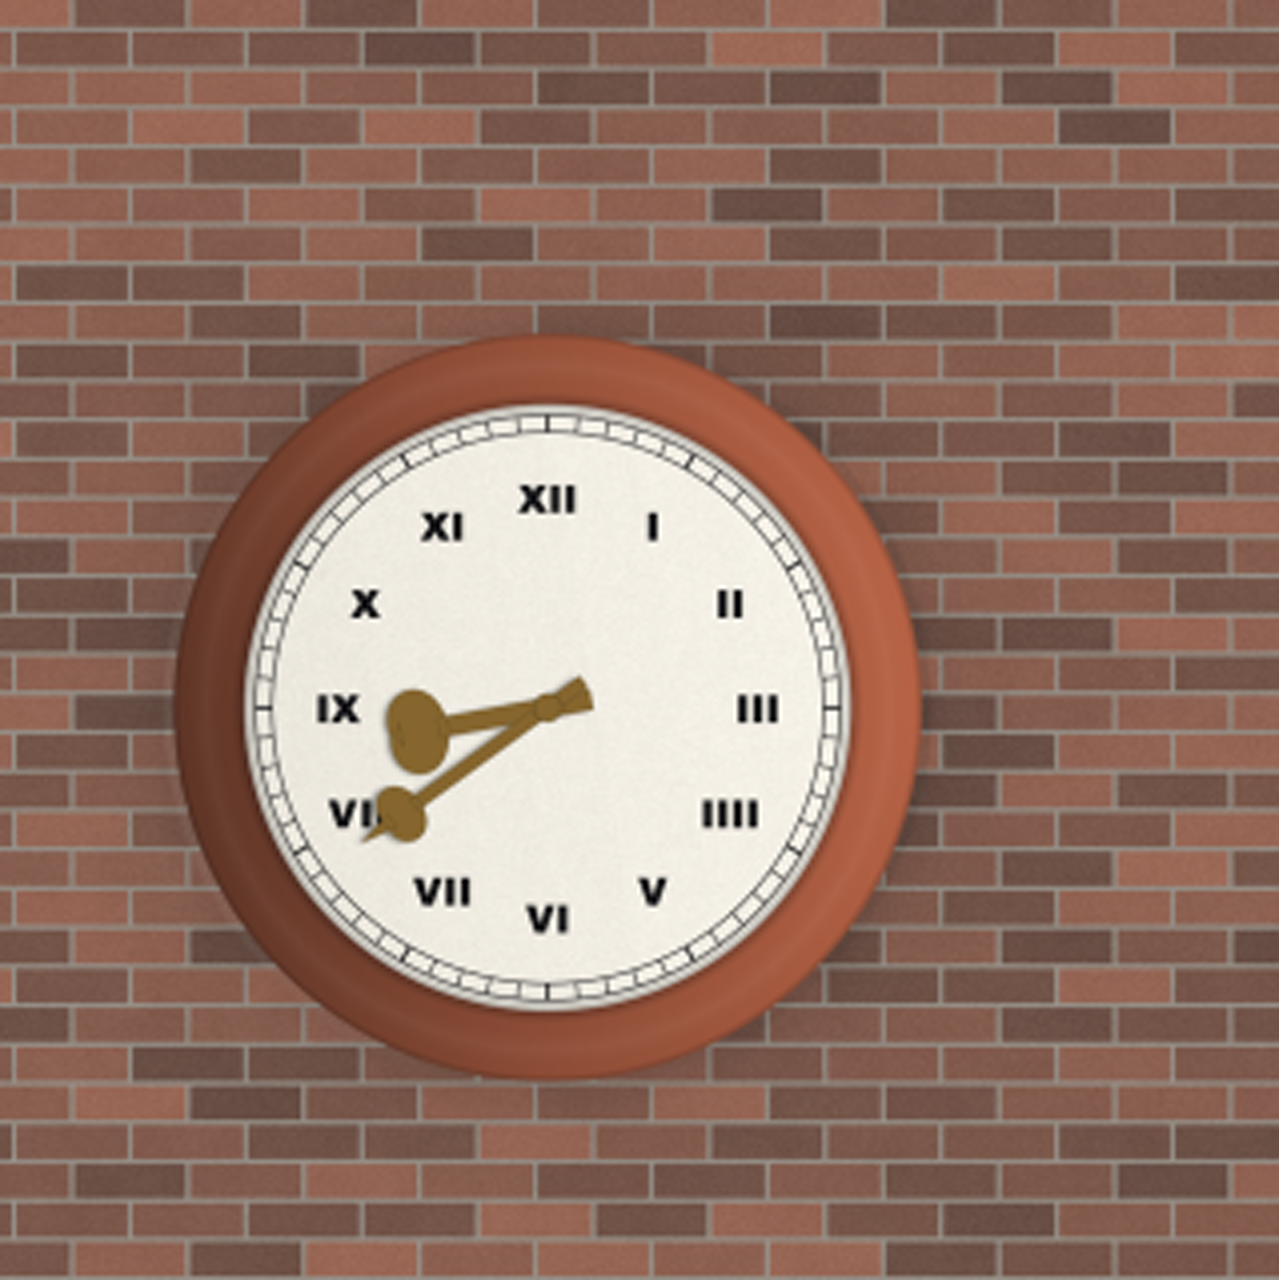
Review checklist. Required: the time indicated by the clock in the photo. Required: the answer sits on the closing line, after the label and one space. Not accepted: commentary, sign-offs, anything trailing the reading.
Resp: 8:39
